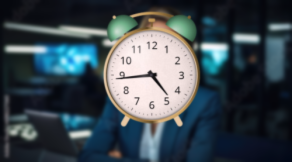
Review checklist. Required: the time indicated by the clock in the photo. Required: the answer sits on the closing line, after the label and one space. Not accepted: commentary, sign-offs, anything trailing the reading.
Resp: 4:44
